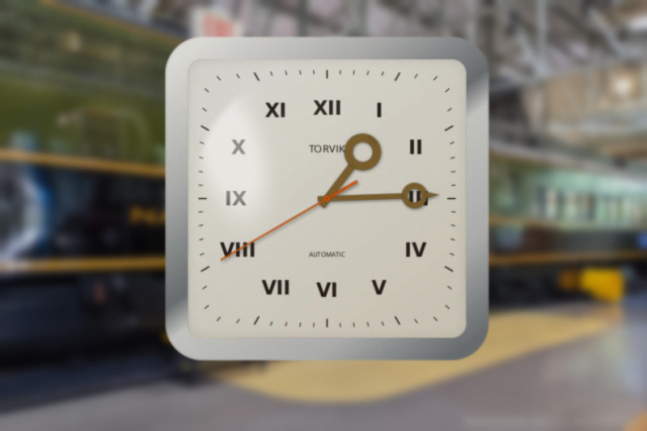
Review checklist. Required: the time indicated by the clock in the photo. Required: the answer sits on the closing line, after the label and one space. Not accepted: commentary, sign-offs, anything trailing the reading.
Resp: 1:14:40
